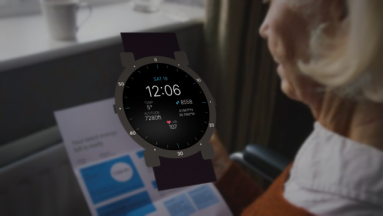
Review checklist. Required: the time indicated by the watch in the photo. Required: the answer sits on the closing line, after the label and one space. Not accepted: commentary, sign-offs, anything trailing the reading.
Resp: 12:06
